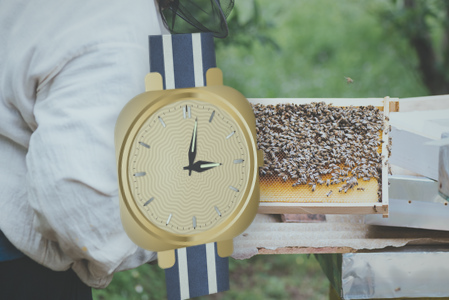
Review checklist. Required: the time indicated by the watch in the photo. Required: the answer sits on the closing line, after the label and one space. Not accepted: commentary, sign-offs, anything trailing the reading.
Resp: 3:02
